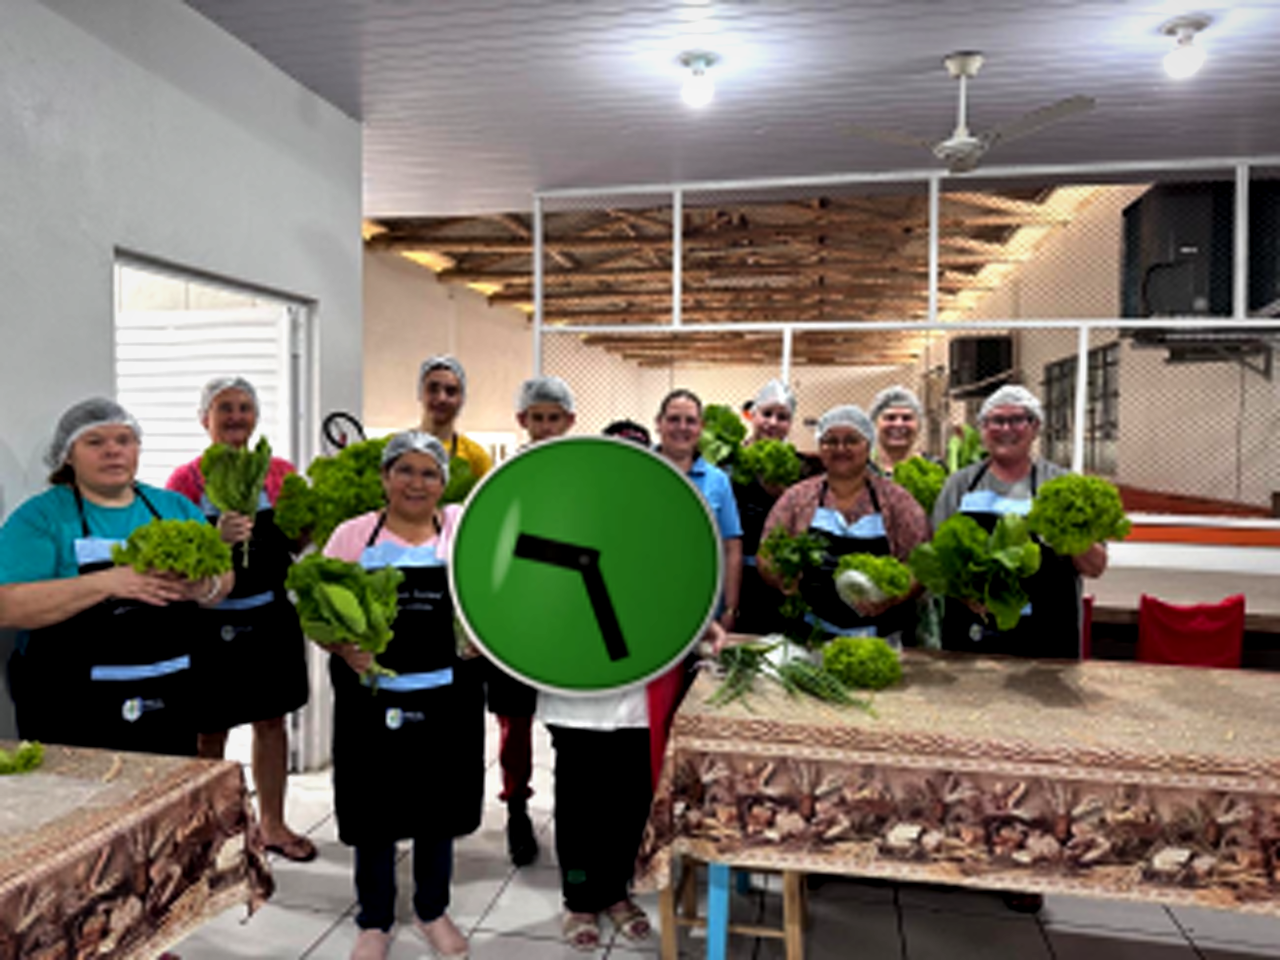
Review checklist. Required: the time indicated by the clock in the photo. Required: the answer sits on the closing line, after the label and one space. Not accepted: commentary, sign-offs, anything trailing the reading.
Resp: 9:27
